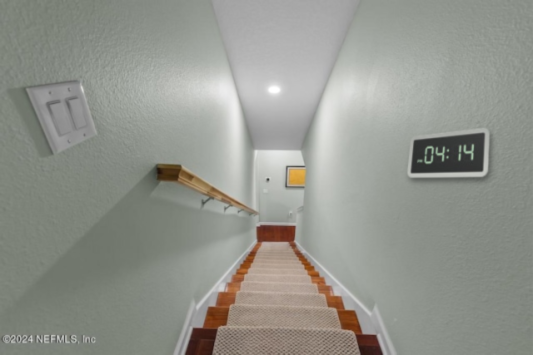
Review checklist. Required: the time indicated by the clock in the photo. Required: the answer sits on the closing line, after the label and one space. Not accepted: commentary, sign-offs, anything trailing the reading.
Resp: 4:14
